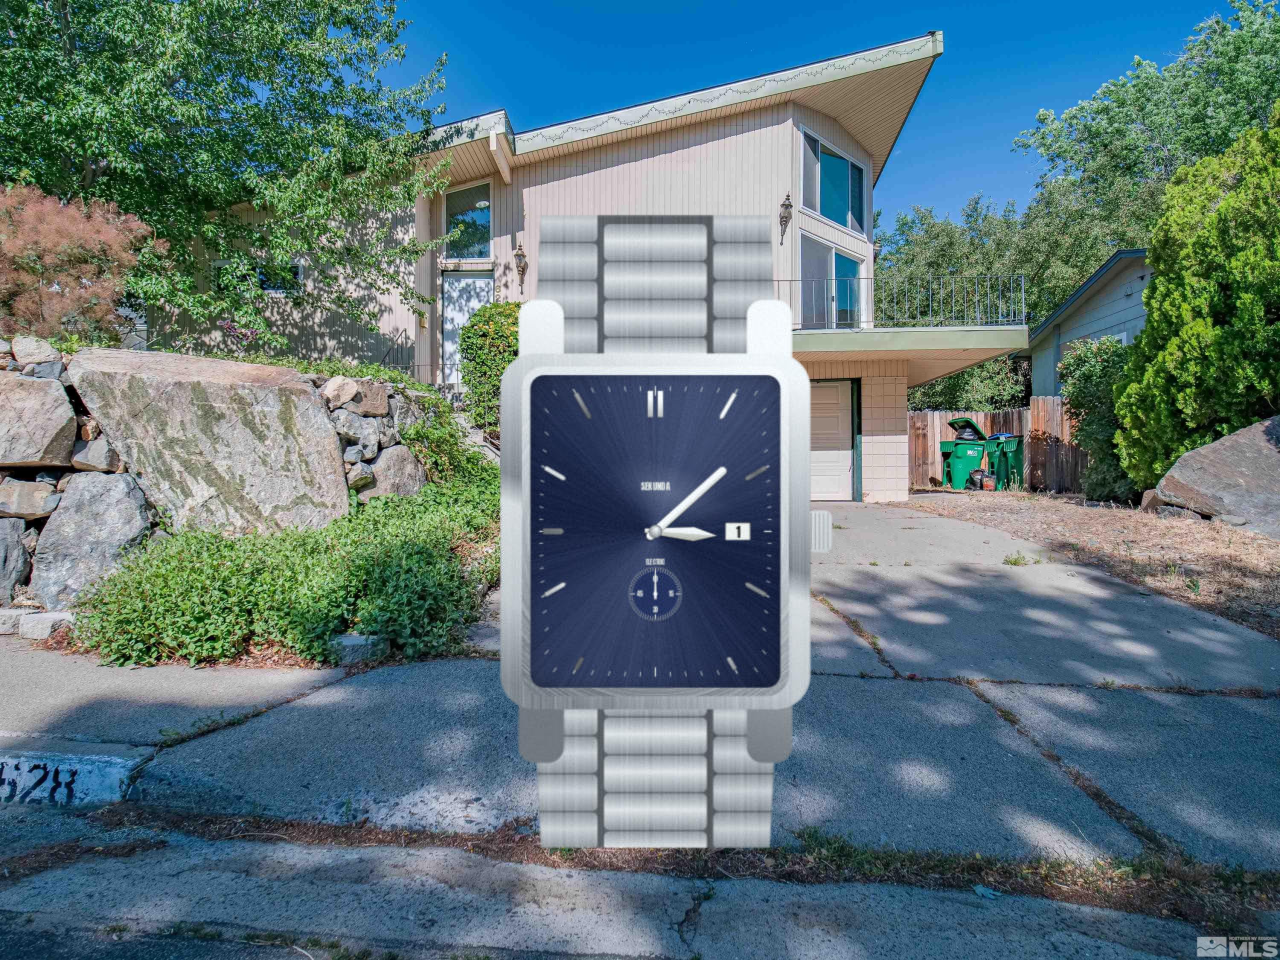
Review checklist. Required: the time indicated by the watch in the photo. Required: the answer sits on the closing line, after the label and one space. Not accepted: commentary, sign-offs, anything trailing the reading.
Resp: 3:08
